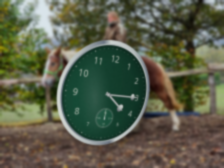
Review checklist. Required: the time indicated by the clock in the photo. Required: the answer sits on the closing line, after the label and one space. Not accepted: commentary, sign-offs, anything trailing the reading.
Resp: 4:15
